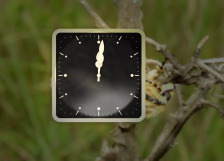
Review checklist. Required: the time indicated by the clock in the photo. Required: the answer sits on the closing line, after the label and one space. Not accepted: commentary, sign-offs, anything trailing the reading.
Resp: 12:01
